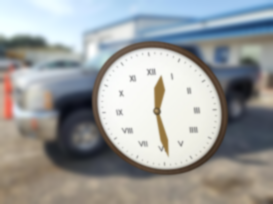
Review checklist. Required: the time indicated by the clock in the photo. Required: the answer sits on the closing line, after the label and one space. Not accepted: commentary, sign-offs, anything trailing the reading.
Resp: 12:29
